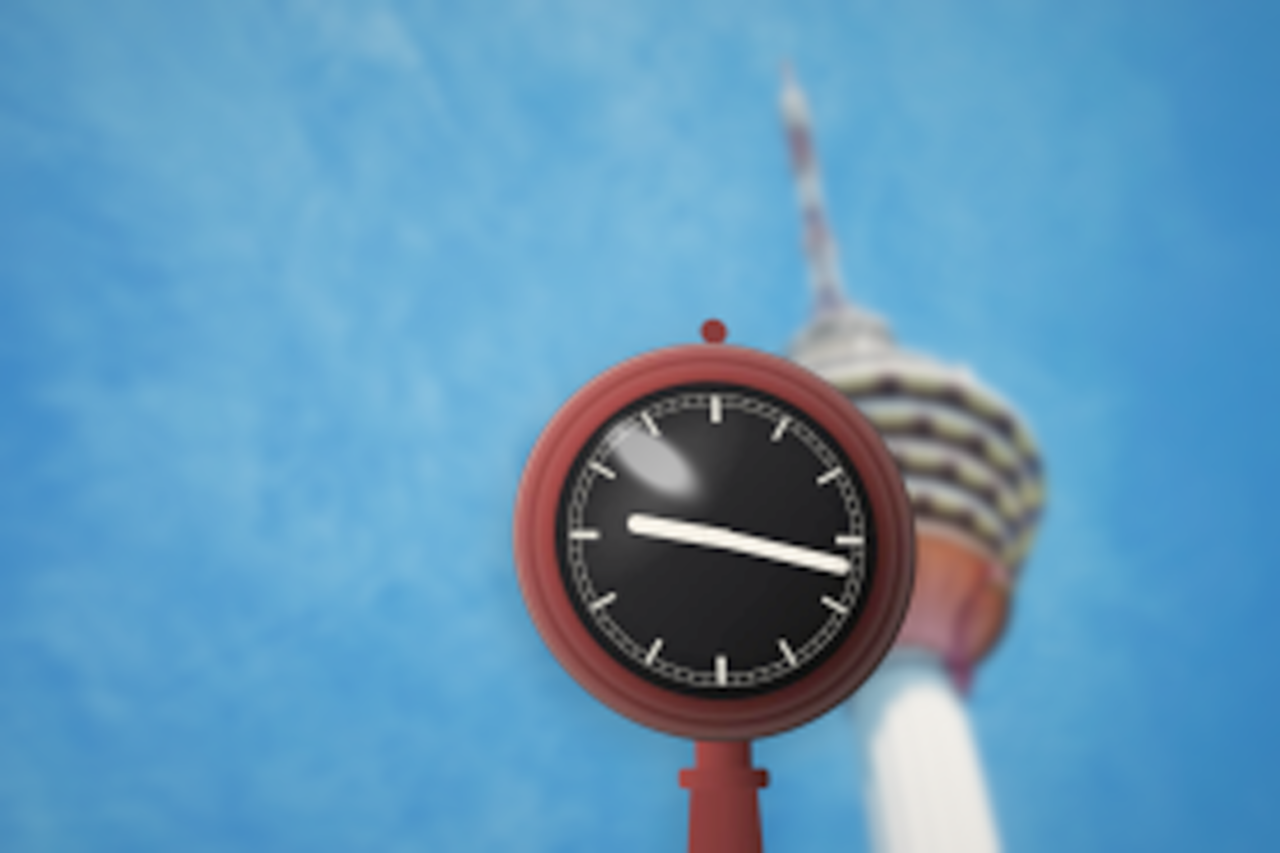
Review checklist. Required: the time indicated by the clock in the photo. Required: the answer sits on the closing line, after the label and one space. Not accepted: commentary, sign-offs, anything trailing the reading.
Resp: 9:17
